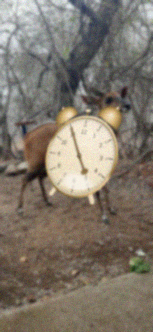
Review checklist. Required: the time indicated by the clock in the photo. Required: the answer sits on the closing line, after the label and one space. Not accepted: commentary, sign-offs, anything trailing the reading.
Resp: 4:55
